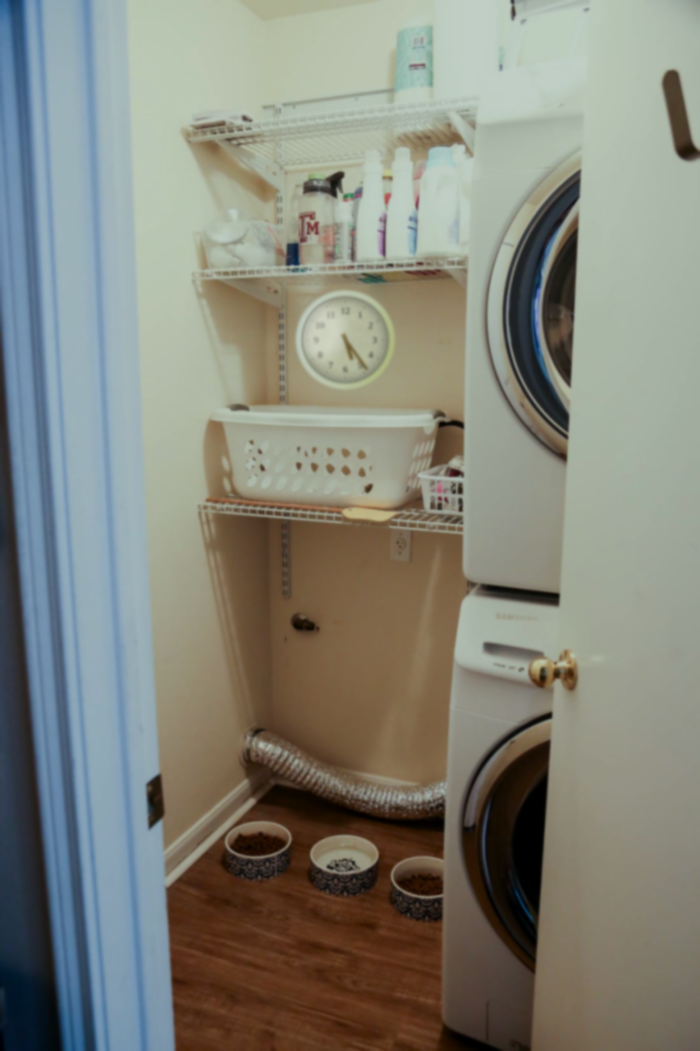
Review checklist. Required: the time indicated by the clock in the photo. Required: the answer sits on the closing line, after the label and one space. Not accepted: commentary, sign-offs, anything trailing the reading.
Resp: 5:24
